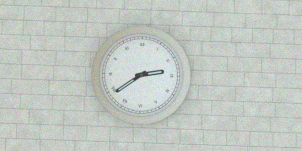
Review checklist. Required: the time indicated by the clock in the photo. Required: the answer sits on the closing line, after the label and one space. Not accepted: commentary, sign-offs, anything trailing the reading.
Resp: 2:39
